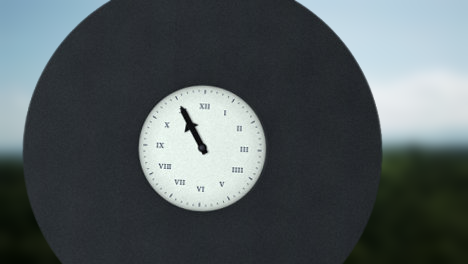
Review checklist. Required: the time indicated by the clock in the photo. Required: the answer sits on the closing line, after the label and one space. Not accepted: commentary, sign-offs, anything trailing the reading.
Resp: 10:55
